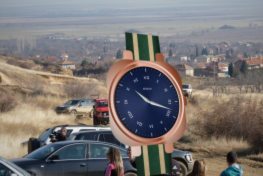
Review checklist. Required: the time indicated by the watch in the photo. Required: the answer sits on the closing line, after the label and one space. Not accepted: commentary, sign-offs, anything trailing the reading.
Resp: 10:18
